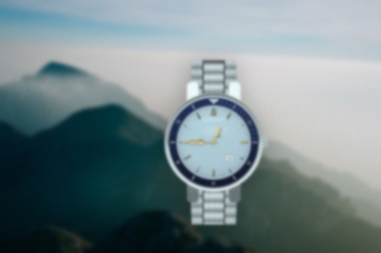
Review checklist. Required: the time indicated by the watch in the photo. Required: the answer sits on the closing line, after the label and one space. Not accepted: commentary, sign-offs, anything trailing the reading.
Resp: 12:45
